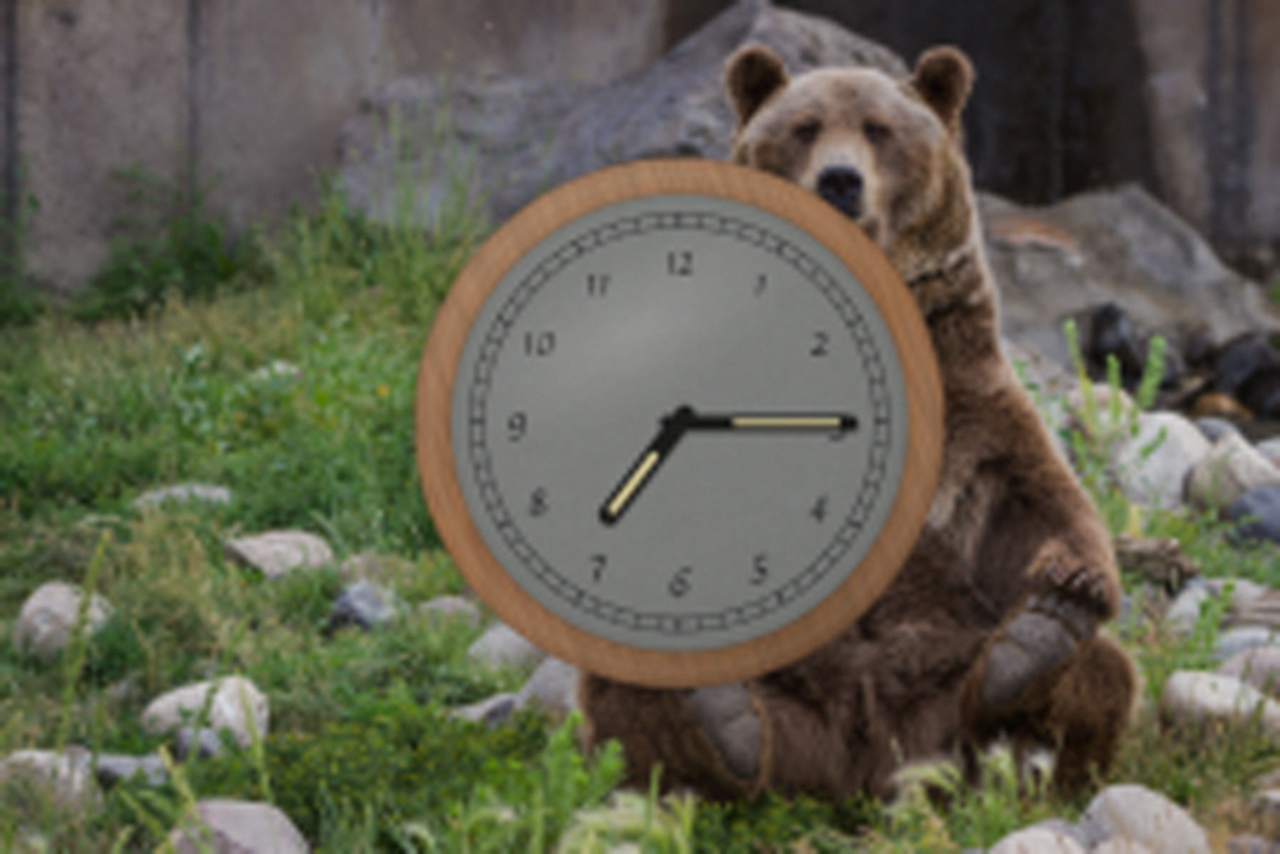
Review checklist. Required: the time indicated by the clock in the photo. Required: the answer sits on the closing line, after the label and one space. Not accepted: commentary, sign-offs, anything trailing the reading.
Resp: 7:15
